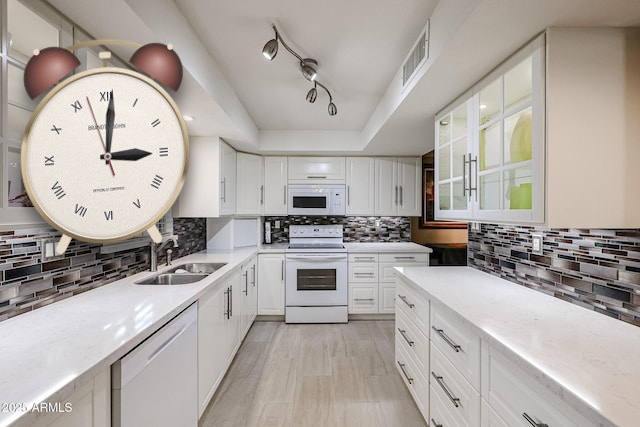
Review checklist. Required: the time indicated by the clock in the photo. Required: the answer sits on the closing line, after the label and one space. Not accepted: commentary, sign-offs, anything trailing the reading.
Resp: 3:00:57
